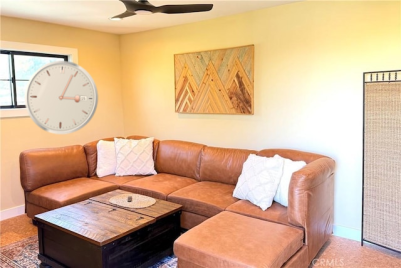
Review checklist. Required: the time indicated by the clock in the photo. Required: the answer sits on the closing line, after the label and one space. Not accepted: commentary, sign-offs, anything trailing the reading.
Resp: 3:04
